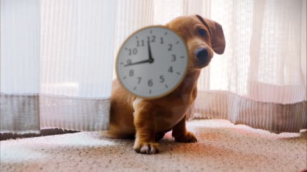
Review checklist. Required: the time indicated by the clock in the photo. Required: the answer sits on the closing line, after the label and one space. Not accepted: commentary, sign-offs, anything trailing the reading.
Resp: 11:44
